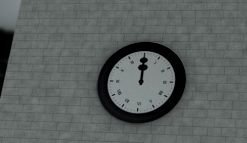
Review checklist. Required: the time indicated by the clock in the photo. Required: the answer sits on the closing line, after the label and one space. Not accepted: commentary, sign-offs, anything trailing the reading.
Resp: 12:00
